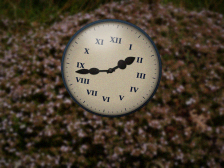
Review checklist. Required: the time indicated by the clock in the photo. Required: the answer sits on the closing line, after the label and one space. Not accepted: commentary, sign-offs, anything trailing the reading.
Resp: 1:43
